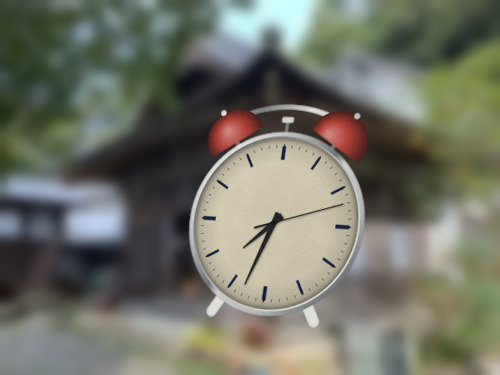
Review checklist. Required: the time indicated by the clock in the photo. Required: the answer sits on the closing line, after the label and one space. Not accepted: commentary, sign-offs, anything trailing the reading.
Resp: 7:33:12
